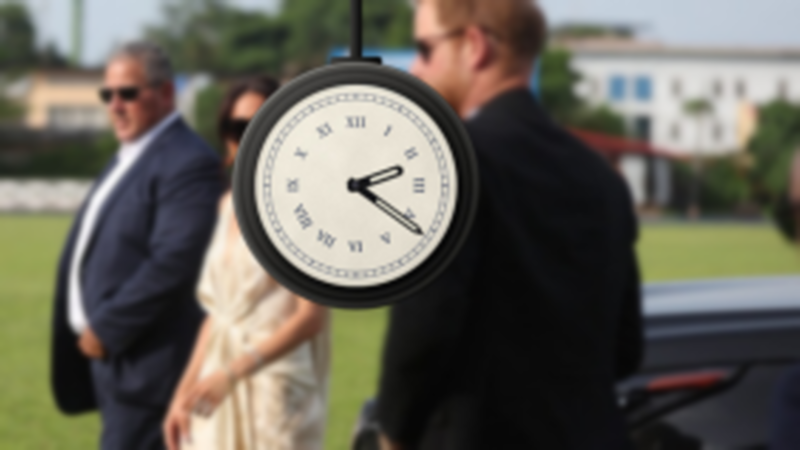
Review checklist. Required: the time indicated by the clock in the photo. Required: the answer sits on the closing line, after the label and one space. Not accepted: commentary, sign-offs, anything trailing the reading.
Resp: 2:21
